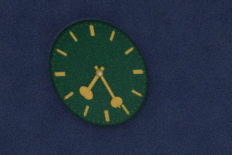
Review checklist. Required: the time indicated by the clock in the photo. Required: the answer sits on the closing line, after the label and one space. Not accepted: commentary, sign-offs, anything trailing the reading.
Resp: 7:26
